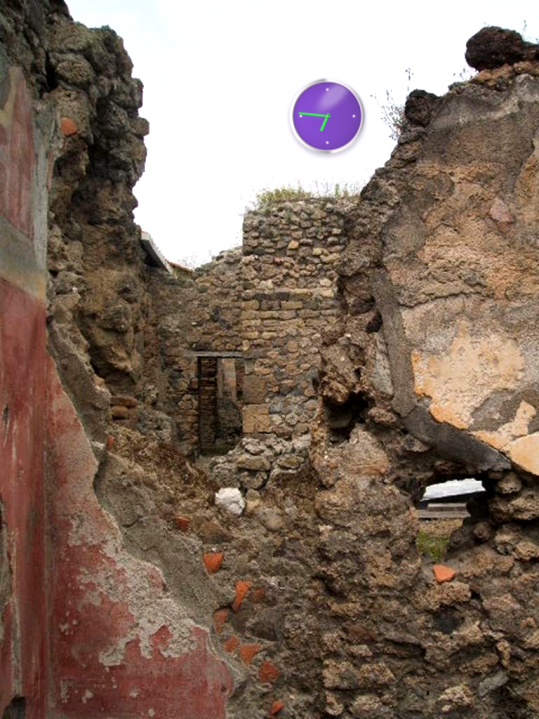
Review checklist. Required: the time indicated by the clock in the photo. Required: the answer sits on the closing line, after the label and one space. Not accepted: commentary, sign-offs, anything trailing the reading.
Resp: 6:46
